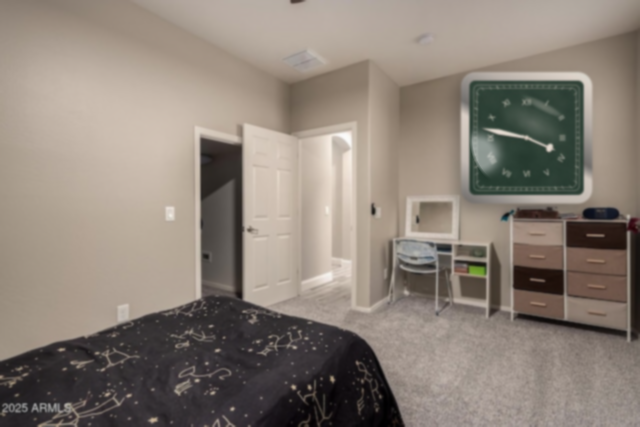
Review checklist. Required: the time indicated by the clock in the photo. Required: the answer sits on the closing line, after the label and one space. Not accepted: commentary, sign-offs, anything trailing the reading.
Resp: 3:47
